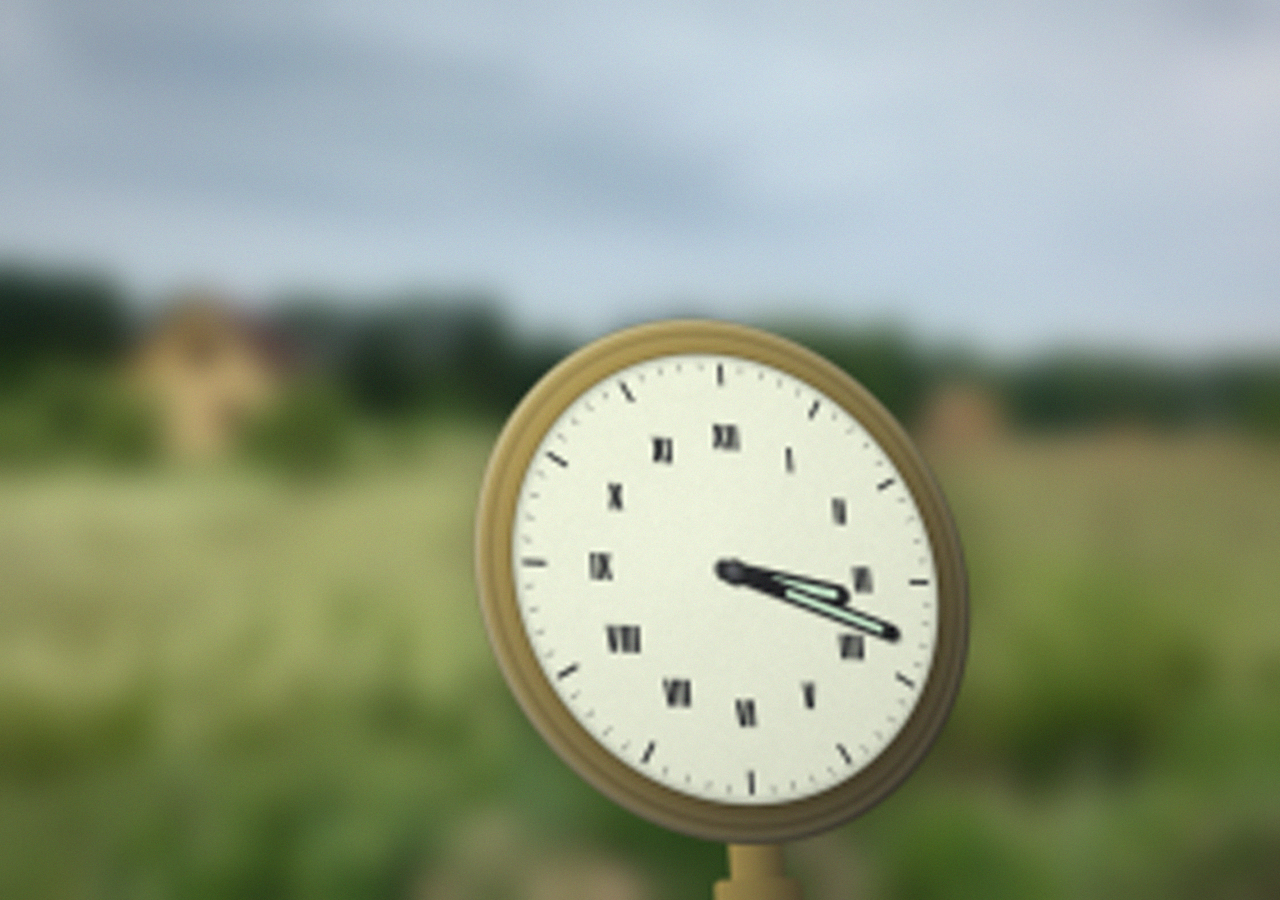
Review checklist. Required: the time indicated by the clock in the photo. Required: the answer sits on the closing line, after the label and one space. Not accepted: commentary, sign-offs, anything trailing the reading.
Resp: 3:18
